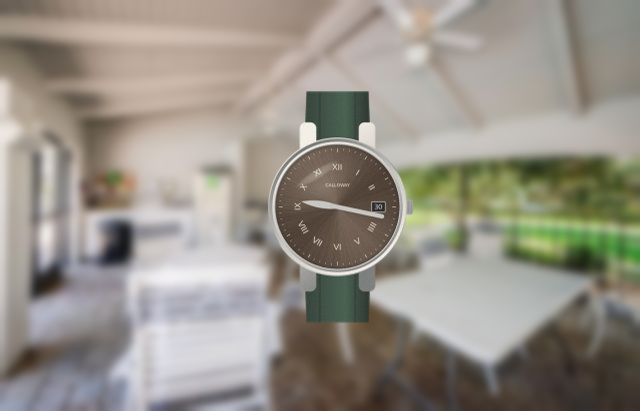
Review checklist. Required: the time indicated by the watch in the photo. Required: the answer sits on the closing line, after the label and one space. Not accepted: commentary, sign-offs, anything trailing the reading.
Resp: 9:17
